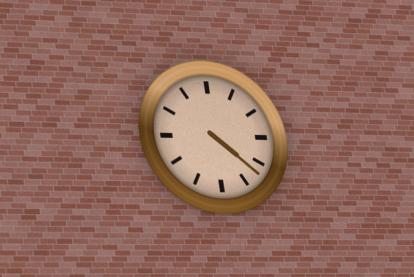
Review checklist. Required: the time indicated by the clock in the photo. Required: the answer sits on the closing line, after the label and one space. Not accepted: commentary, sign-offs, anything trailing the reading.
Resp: 4:22
